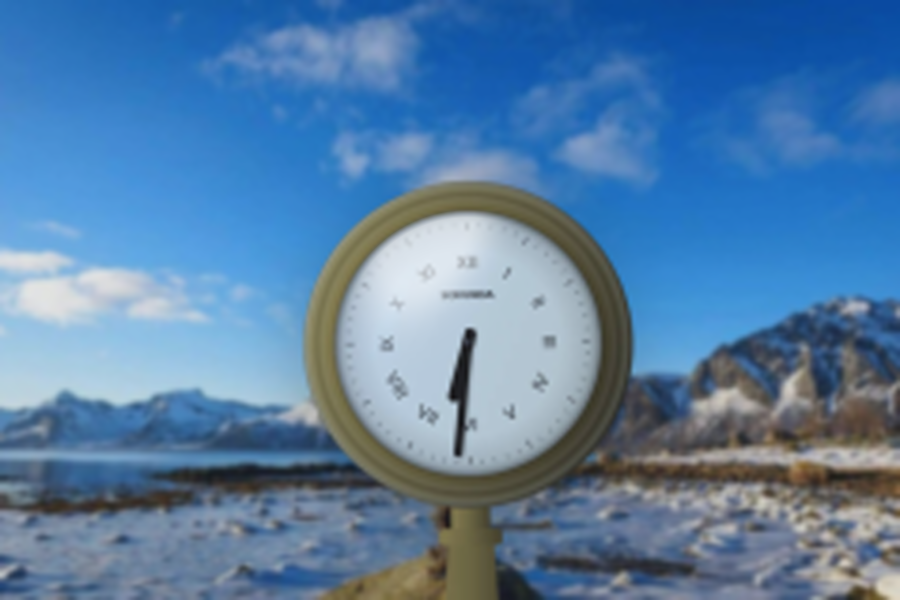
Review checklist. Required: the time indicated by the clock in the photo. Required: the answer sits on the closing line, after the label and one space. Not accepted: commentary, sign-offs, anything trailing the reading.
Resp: 6:31
